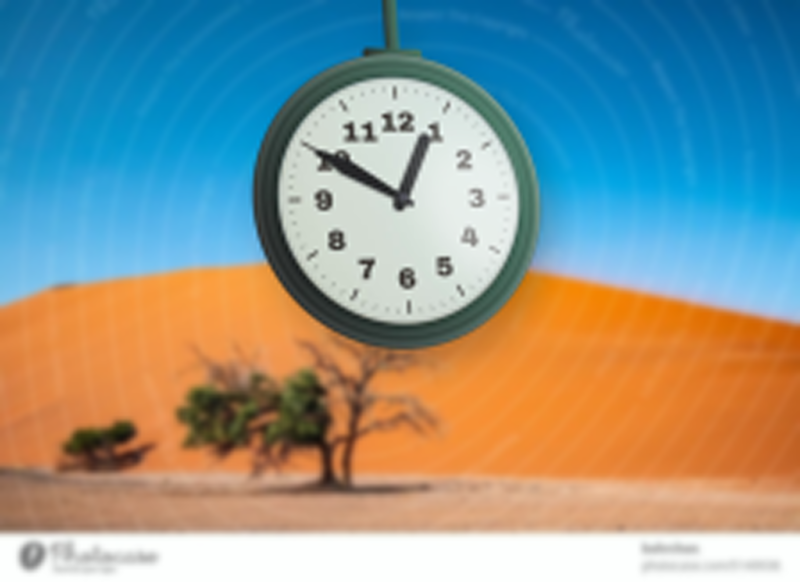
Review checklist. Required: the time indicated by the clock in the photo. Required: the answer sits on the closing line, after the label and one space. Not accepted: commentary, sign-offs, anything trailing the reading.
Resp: 12:50
